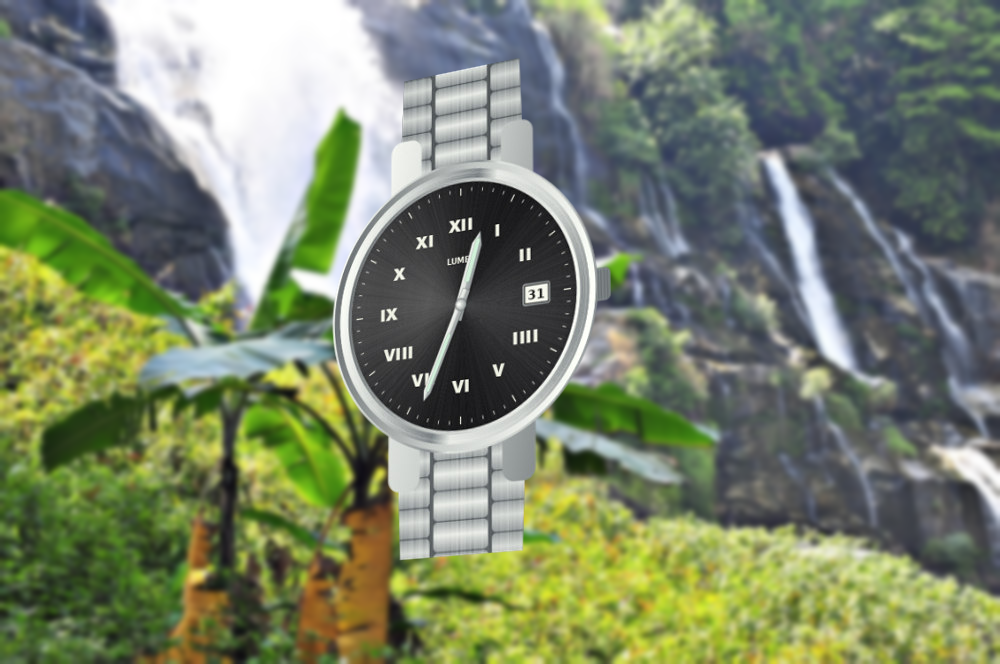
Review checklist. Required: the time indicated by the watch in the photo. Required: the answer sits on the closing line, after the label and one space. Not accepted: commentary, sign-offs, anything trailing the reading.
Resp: 12:34
